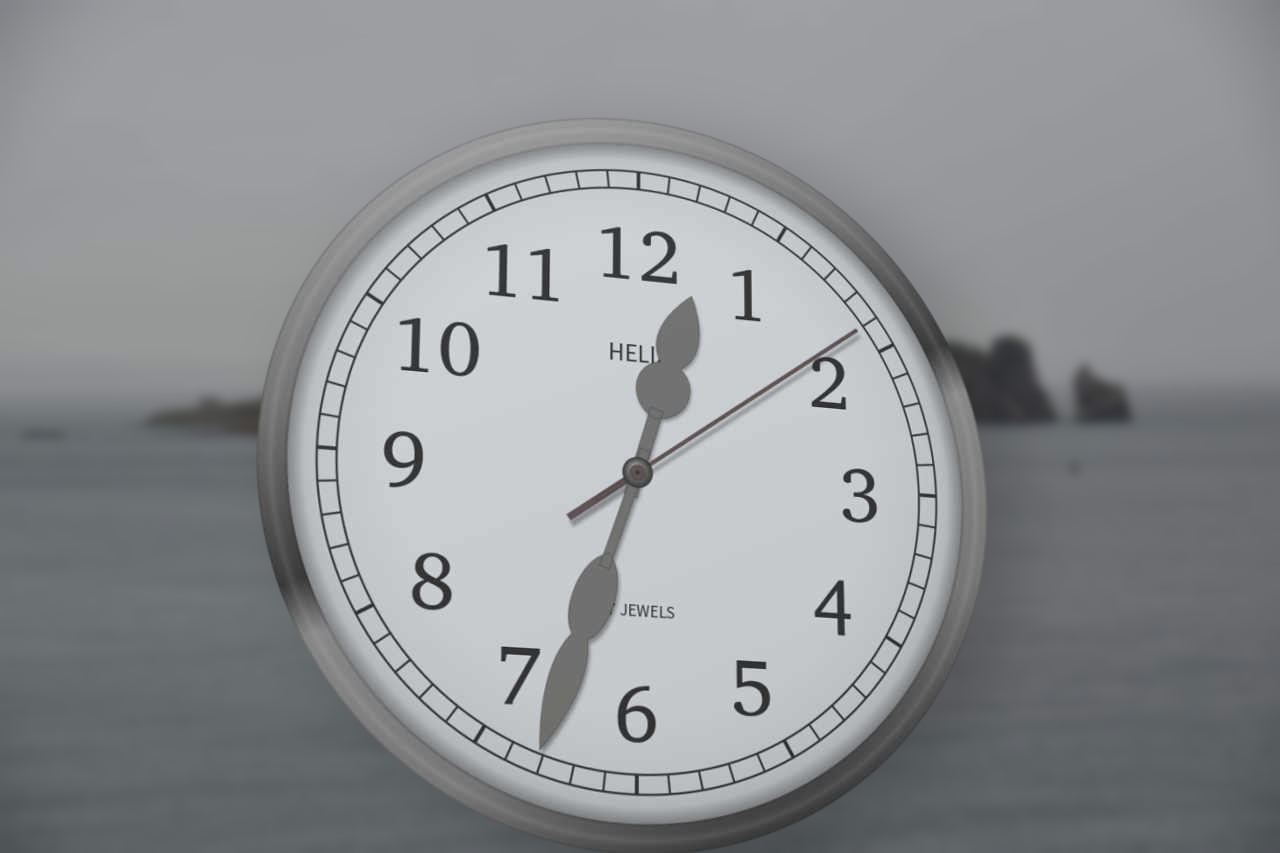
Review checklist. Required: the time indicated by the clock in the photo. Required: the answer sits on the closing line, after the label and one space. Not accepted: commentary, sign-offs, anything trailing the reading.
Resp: 12:33:09
